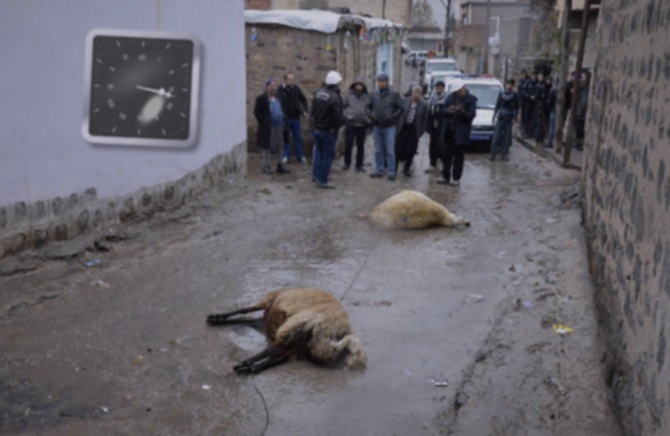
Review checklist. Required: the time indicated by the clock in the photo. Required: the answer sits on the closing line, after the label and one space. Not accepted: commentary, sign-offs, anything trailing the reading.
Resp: 3:17
